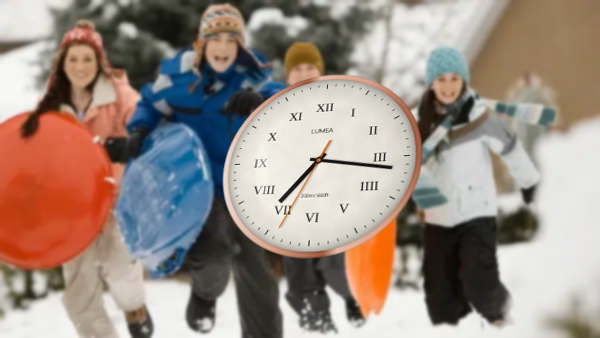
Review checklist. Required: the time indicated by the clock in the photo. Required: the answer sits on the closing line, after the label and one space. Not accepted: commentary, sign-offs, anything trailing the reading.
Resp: 7:16:34
